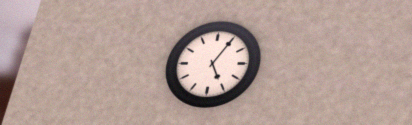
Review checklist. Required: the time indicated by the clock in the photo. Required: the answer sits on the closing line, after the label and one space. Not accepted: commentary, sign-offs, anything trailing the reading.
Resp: 5:05
